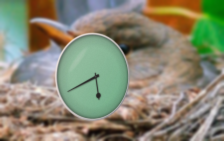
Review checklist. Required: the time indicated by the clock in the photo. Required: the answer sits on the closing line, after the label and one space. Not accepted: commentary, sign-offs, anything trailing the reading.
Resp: 5:41
